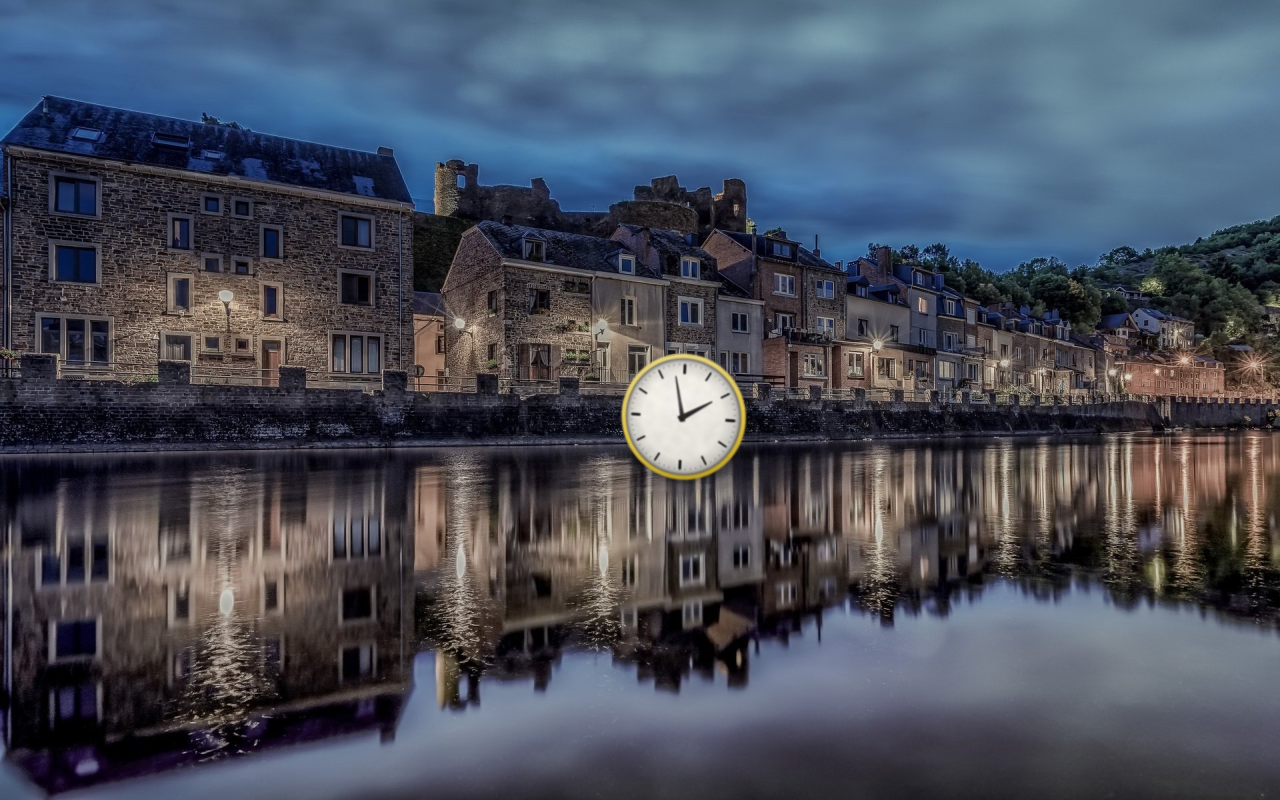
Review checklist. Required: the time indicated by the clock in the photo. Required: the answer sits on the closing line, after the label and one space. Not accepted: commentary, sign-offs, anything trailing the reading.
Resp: 1:58
